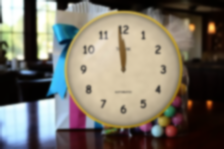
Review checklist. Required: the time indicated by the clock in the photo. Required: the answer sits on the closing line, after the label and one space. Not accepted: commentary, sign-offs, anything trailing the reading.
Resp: 11:59
